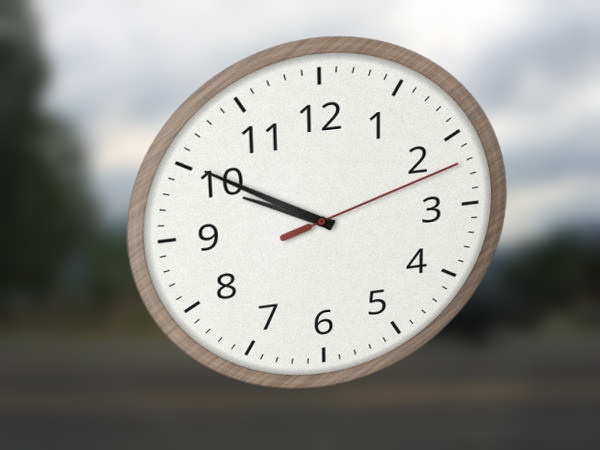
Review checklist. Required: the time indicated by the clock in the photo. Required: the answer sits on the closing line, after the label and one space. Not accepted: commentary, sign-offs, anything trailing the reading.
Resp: 9:50:12
